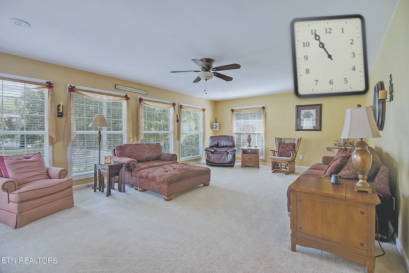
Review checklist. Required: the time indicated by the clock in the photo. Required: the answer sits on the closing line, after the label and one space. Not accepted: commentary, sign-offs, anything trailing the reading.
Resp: 10:55
